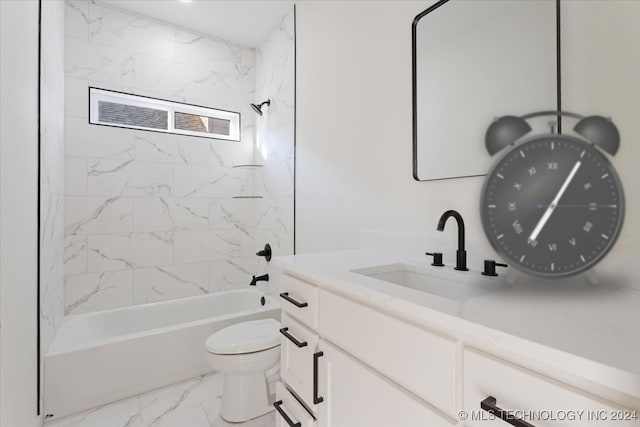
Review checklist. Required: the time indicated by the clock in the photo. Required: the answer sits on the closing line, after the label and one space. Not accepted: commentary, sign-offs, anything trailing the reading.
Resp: 7:05:15
